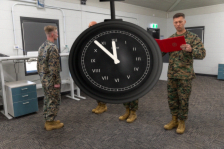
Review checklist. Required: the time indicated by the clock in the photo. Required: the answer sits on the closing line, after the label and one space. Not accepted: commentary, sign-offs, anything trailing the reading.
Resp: 11:53
